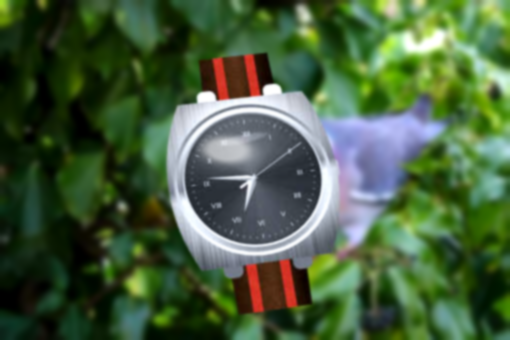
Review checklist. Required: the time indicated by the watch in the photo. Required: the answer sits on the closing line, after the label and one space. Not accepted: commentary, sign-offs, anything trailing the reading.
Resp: 6:46:10
